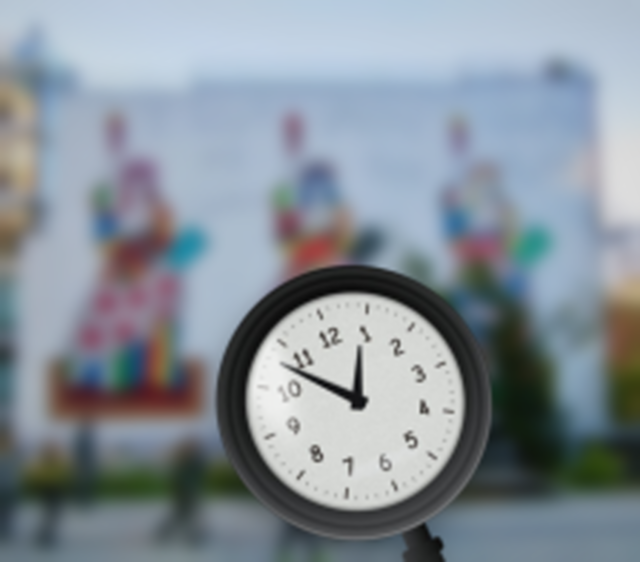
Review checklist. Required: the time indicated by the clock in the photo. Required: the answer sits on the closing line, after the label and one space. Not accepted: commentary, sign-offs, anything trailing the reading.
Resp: 12:53
